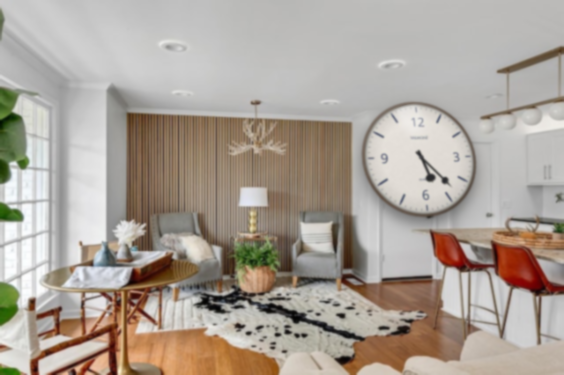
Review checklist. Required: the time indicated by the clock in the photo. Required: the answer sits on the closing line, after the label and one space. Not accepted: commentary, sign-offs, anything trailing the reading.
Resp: 5:23
